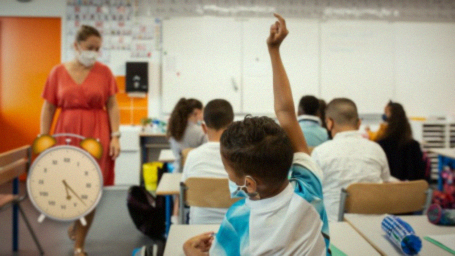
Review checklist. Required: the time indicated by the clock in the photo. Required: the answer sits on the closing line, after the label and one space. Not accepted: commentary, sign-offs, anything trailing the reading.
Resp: 5:22
